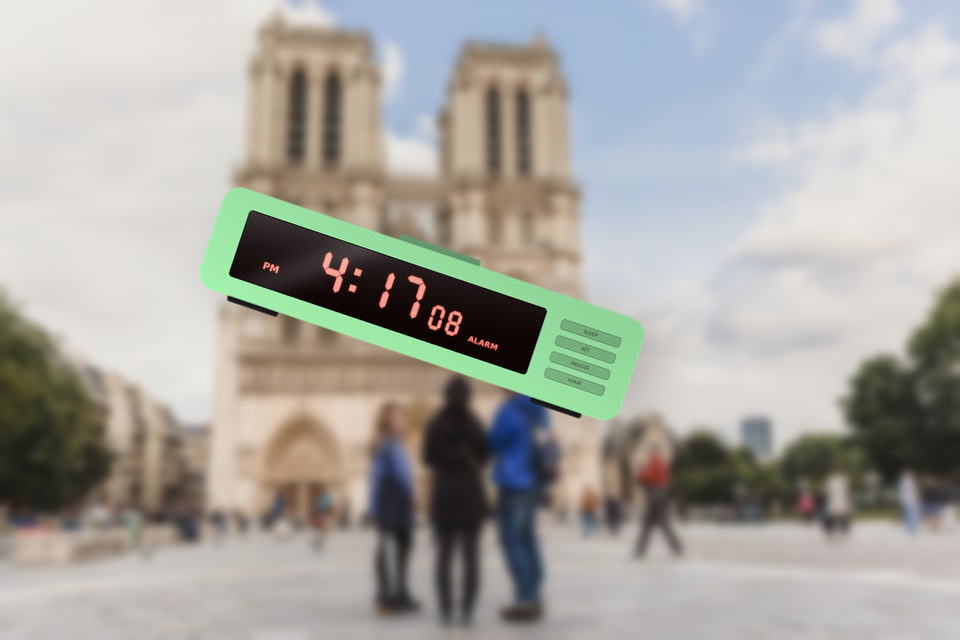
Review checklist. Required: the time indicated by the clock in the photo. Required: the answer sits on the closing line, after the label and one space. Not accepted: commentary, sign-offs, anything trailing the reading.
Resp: 4:17:08
